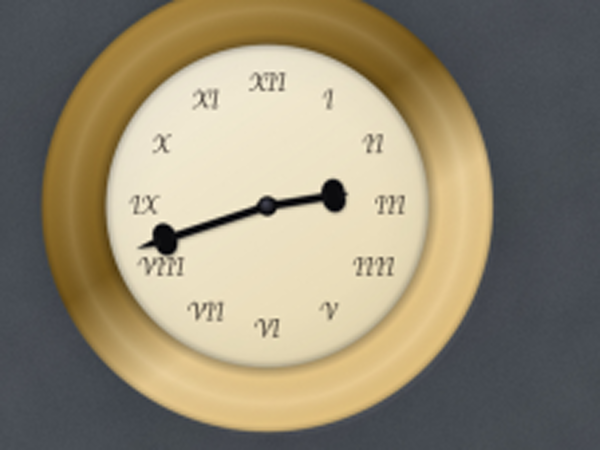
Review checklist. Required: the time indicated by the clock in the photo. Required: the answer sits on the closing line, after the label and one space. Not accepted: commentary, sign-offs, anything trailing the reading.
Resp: 2:42
